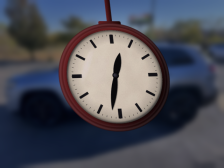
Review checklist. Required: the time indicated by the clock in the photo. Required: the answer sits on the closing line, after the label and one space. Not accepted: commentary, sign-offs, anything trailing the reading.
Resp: 12:32
